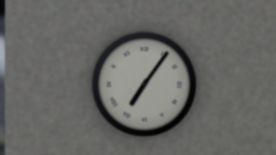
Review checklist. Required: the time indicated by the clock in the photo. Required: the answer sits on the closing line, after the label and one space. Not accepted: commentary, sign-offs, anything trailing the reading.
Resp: 7:06
